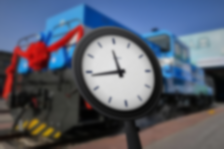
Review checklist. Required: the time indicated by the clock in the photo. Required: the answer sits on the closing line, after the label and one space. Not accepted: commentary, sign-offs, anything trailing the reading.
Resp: 11:44
